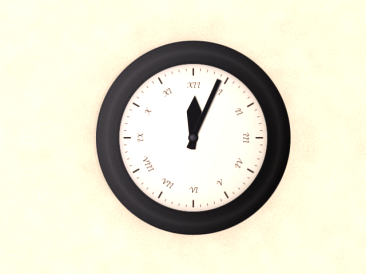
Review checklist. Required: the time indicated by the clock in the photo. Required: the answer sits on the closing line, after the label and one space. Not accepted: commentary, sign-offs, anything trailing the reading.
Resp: 12:04
